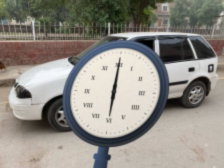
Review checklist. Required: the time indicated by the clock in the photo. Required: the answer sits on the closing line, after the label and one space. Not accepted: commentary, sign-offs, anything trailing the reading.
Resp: 6:00
